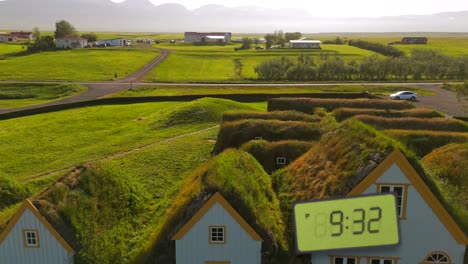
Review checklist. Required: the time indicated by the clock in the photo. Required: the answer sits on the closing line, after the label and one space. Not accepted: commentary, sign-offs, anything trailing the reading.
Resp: 9:32
